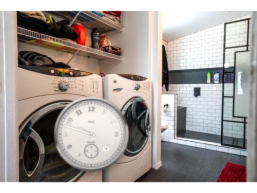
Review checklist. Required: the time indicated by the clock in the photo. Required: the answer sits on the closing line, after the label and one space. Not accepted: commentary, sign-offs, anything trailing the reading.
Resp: 9:48
